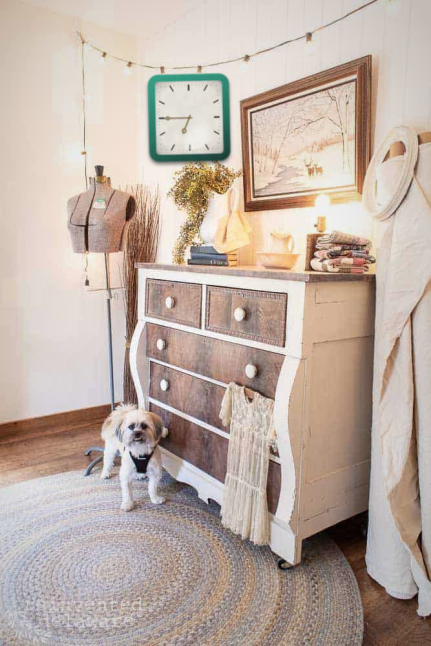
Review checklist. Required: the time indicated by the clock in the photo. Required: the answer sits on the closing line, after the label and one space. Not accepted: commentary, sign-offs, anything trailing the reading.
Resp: 6:45
